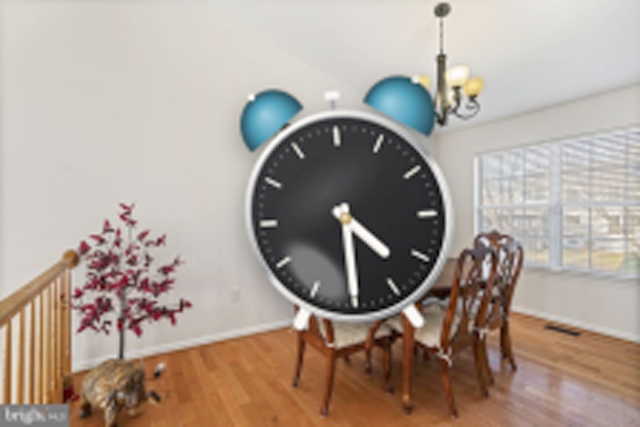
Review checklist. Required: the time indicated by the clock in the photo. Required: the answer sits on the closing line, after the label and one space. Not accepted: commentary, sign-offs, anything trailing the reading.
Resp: 4:30
